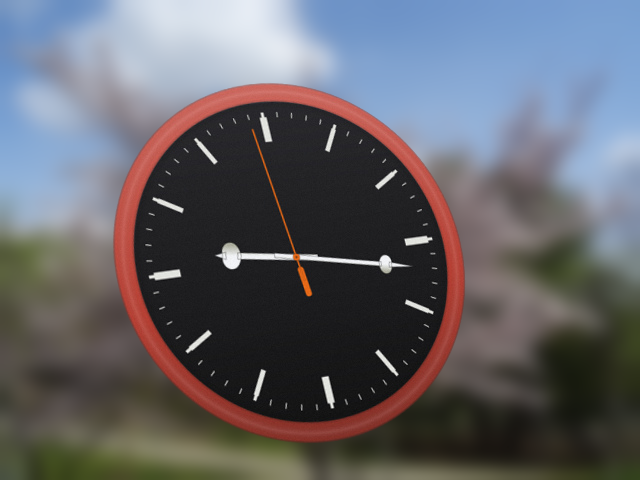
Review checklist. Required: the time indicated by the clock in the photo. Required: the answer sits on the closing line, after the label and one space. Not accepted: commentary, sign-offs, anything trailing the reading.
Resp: 9:16:59
